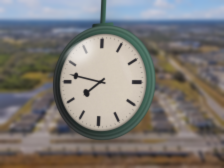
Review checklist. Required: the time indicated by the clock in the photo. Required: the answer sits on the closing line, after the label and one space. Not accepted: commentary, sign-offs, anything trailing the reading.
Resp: 7:47
